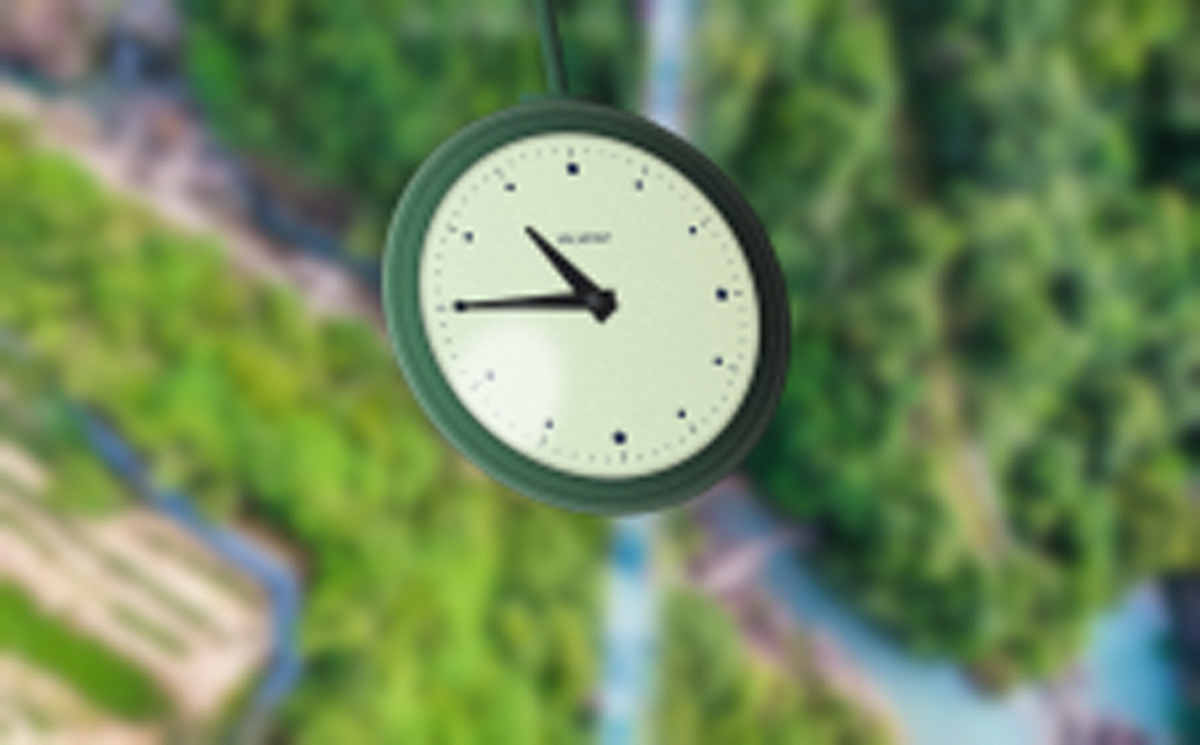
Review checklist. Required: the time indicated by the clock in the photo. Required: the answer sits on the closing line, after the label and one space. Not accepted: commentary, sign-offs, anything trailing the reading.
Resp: 10:45
